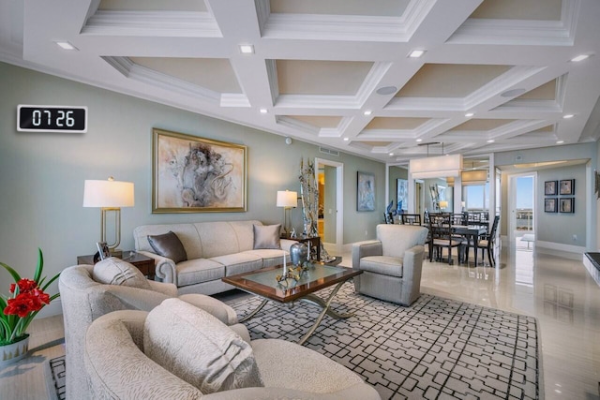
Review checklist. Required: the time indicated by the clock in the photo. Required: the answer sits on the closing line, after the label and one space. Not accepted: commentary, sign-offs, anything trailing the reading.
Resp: 7:26
